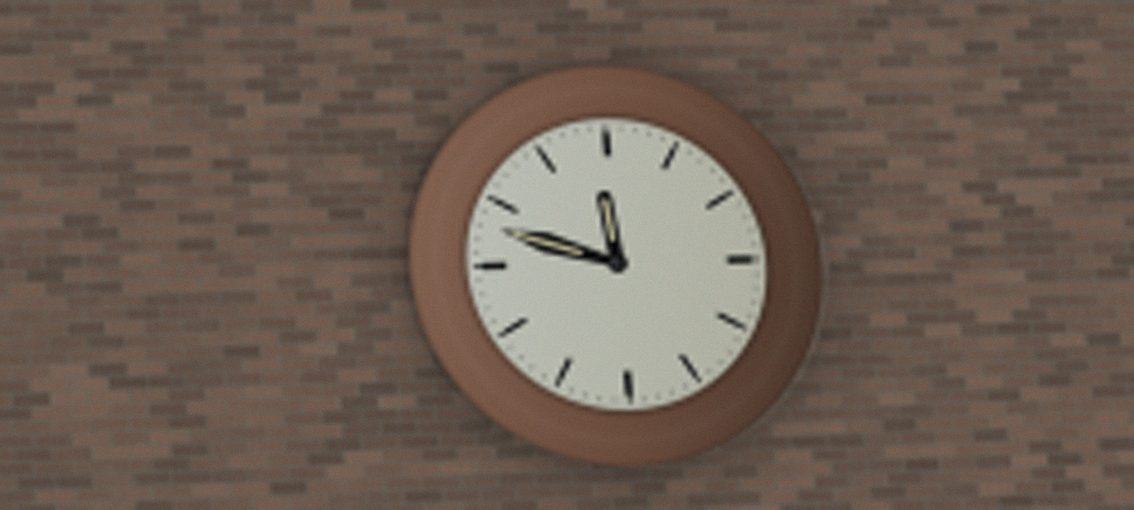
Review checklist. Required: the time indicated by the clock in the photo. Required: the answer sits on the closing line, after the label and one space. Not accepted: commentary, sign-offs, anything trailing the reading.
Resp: 11:48
